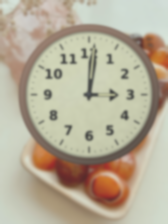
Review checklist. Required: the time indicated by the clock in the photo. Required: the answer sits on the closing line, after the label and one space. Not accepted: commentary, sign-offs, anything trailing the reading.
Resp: 3:01
